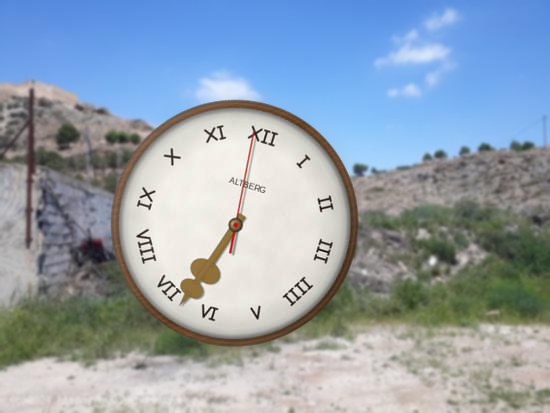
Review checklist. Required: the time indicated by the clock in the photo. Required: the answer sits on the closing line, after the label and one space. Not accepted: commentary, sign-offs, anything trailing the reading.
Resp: 6:32:59
